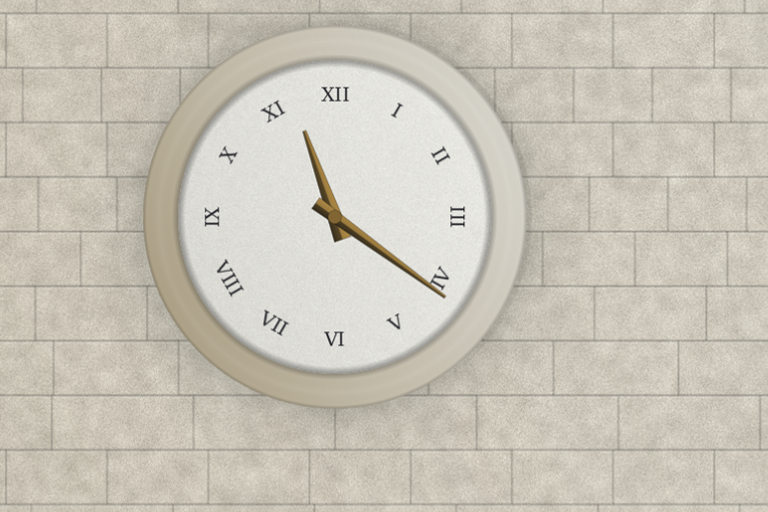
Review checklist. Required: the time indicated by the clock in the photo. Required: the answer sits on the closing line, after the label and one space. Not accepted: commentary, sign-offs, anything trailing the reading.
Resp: 11:21
